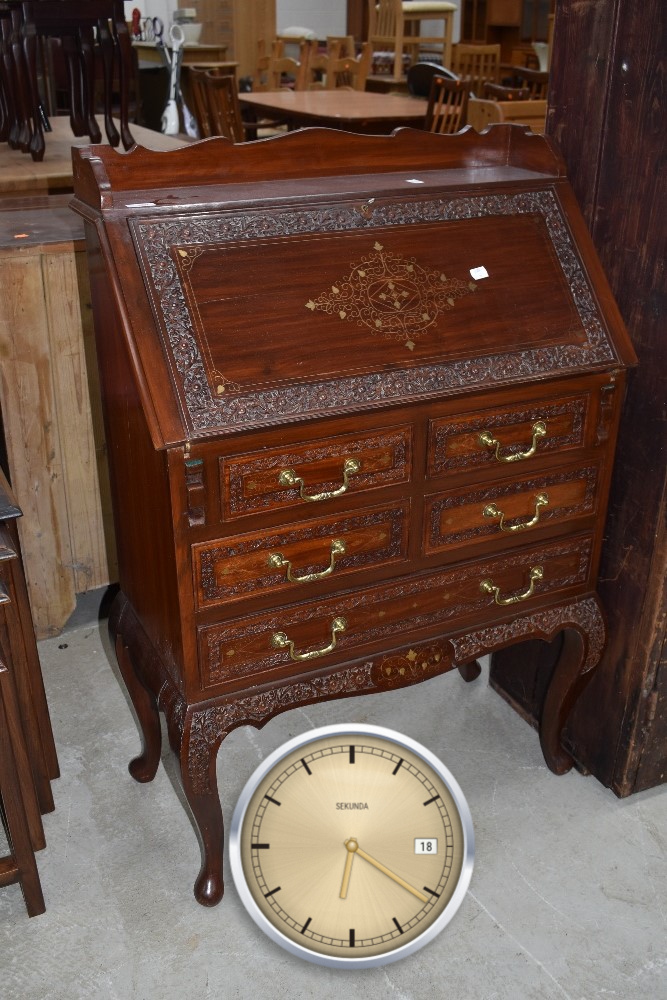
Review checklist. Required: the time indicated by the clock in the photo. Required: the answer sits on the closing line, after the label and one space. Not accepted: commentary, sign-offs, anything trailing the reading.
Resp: 6:21
